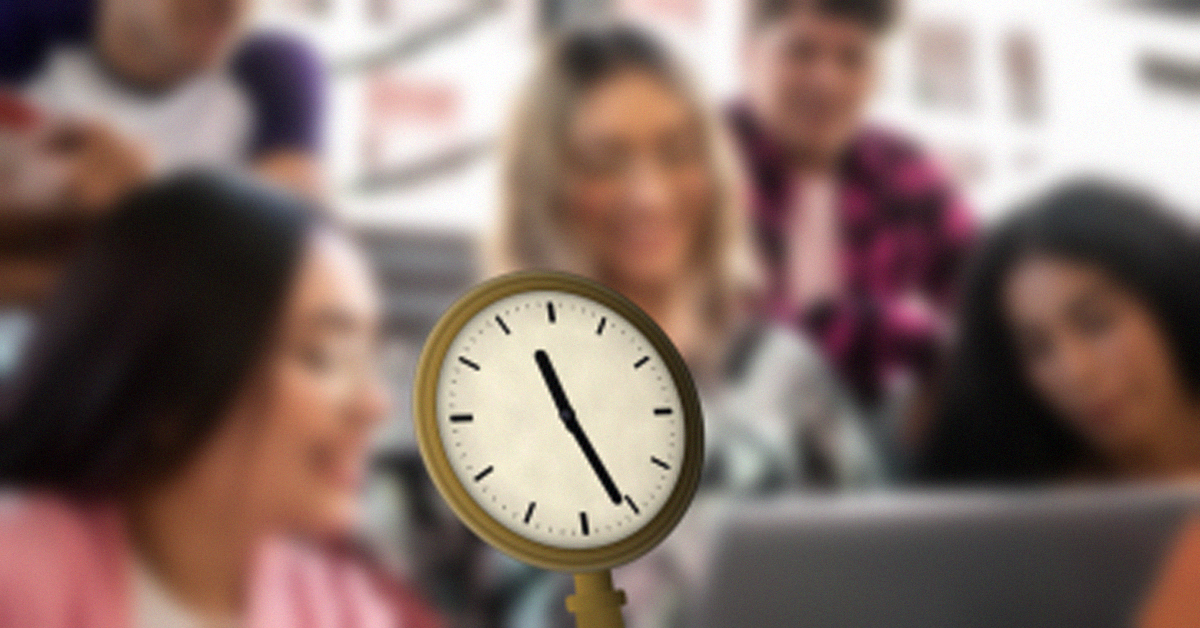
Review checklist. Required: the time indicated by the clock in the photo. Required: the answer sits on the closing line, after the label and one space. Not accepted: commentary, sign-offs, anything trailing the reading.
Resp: 11:26
